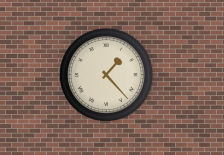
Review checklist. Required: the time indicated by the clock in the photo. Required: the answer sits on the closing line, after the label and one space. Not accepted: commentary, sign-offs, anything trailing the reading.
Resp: 1:23
